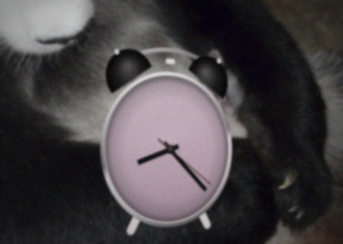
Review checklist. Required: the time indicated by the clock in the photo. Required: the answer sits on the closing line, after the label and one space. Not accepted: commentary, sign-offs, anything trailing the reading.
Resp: 8:22:21
